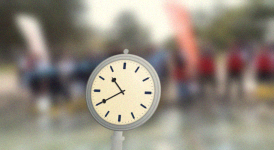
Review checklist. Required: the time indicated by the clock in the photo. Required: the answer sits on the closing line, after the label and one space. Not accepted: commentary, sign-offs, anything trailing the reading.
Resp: 10:40
